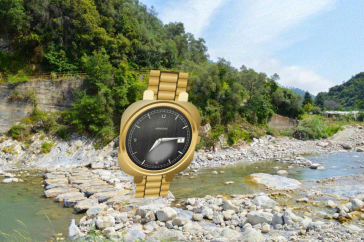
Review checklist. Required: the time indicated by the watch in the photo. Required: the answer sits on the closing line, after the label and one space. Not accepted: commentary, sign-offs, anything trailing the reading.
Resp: 7:14
